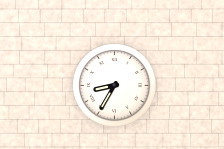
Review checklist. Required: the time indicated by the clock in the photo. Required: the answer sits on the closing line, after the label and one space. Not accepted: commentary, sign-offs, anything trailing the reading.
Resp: 8:35
